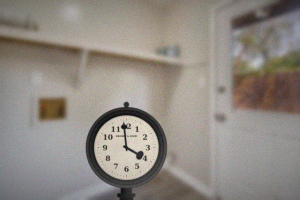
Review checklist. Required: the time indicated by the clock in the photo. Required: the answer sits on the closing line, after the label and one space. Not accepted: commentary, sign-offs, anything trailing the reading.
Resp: 3:59
